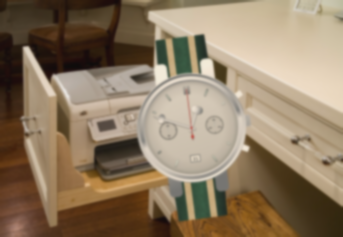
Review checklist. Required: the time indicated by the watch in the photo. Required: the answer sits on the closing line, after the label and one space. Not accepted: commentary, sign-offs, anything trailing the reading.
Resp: 12:49
